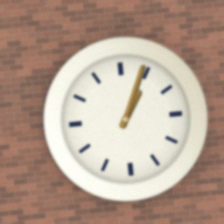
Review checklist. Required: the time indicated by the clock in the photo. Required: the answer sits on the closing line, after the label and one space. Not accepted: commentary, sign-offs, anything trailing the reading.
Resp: 1:04
